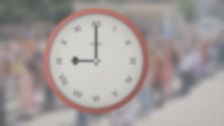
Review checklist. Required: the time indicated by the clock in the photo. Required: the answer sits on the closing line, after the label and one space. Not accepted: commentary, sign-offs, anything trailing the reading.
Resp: 9:00
